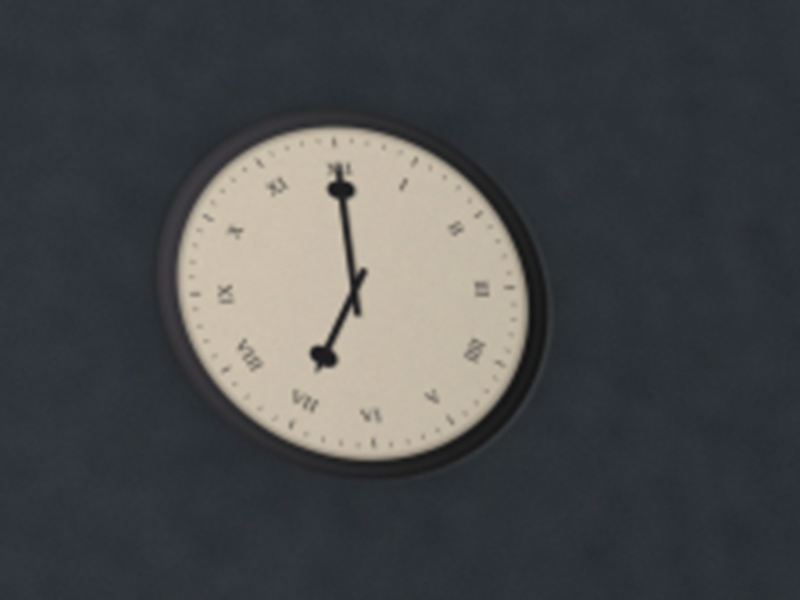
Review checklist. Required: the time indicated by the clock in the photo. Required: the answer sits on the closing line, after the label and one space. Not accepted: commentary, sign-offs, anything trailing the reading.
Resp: 7:00
